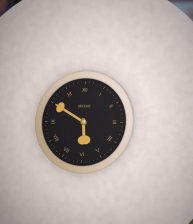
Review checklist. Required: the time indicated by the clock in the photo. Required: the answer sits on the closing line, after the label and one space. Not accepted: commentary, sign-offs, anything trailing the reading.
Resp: 5:50
